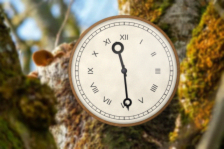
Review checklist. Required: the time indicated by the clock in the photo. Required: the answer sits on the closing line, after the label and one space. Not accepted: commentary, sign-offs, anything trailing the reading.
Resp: 11:29
